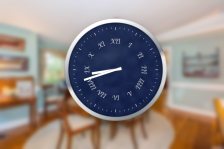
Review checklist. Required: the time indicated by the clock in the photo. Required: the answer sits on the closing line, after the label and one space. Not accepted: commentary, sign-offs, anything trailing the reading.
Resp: 8:42
